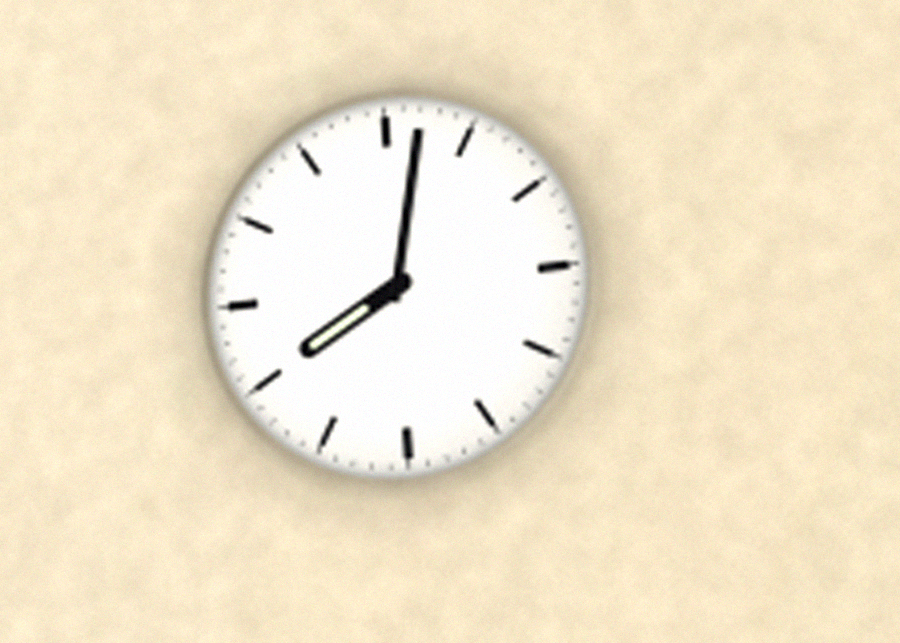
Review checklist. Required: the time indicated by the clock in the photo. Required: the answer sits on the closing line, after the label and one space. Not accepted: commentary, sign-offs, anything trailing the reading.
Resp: 8:02
